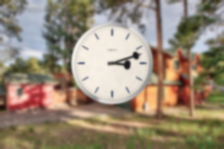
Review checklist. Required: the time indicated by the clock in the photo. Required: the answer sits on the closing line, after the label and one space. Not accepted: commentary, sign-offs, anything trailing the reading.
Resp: 3:12
